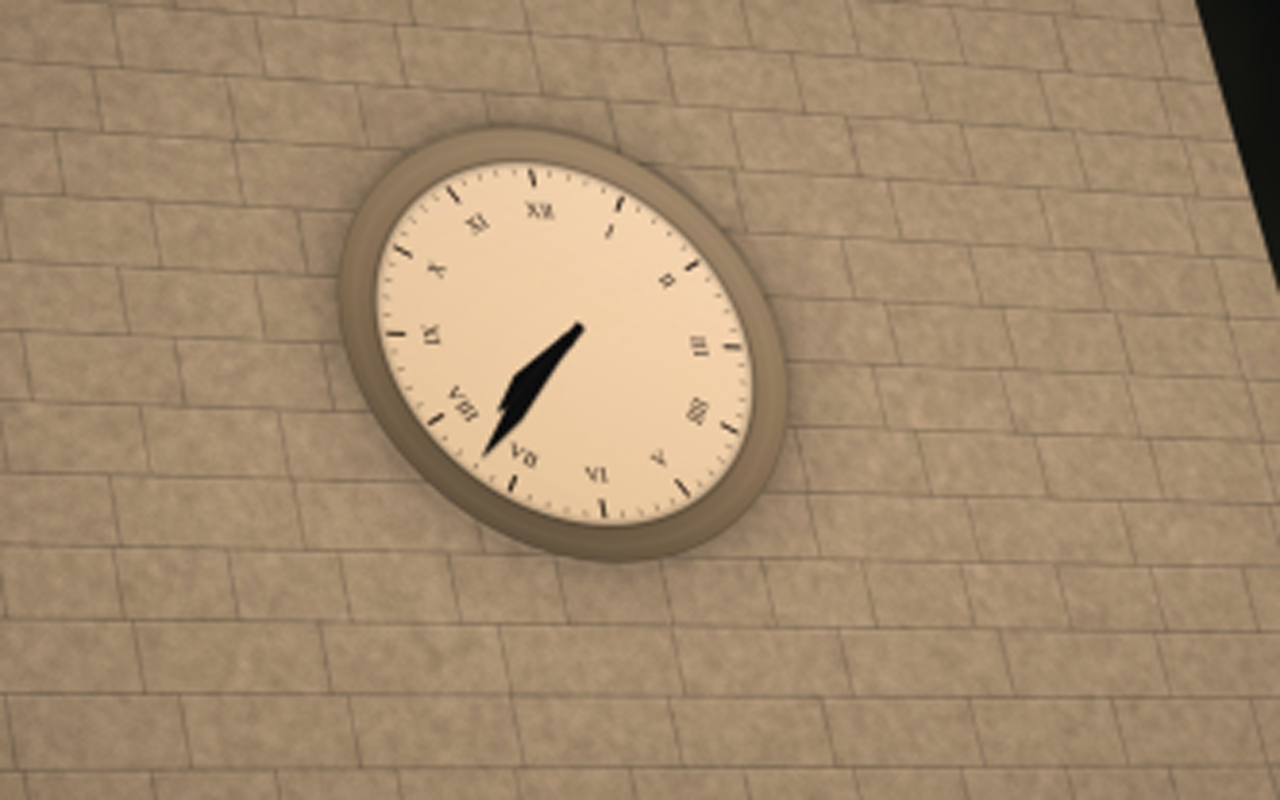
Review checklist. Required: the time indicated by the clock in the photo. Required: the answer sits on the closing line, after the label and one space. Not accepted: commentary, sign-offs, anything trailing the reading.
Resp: 7:37
